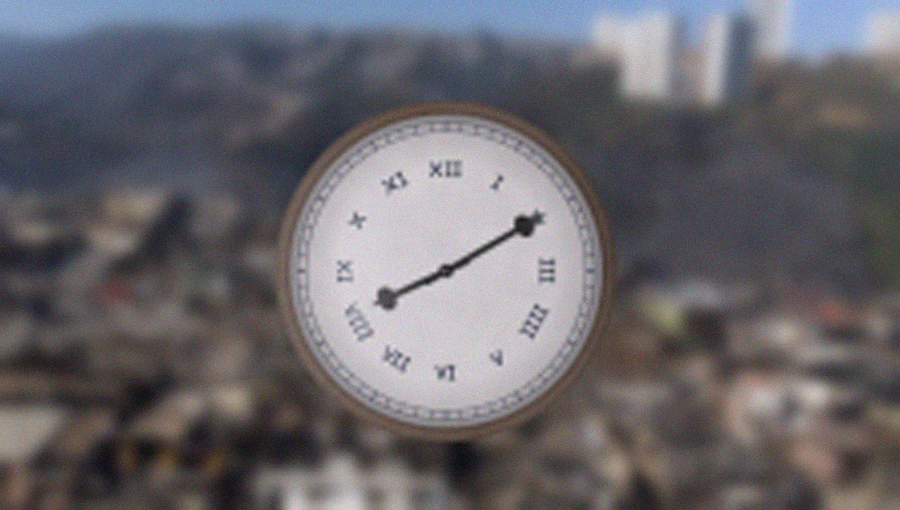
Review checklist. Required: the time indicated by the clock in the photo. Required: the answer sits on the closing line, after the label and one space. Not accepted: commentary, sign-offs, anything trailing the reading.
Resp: 8:10
